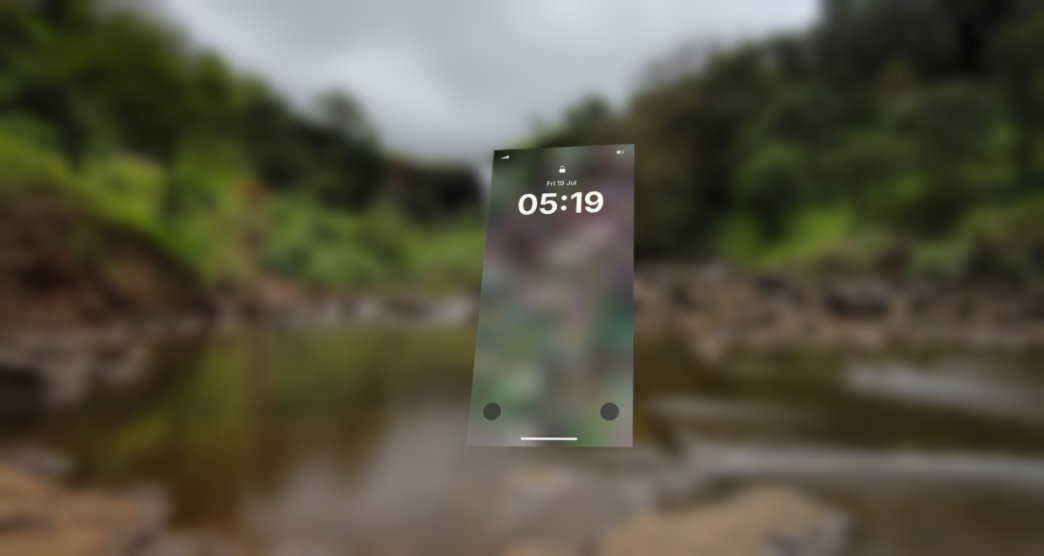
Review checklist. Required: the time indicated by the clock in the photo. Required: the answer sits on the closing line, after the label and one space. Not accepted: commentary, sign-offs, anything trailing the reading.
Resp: 5:19
